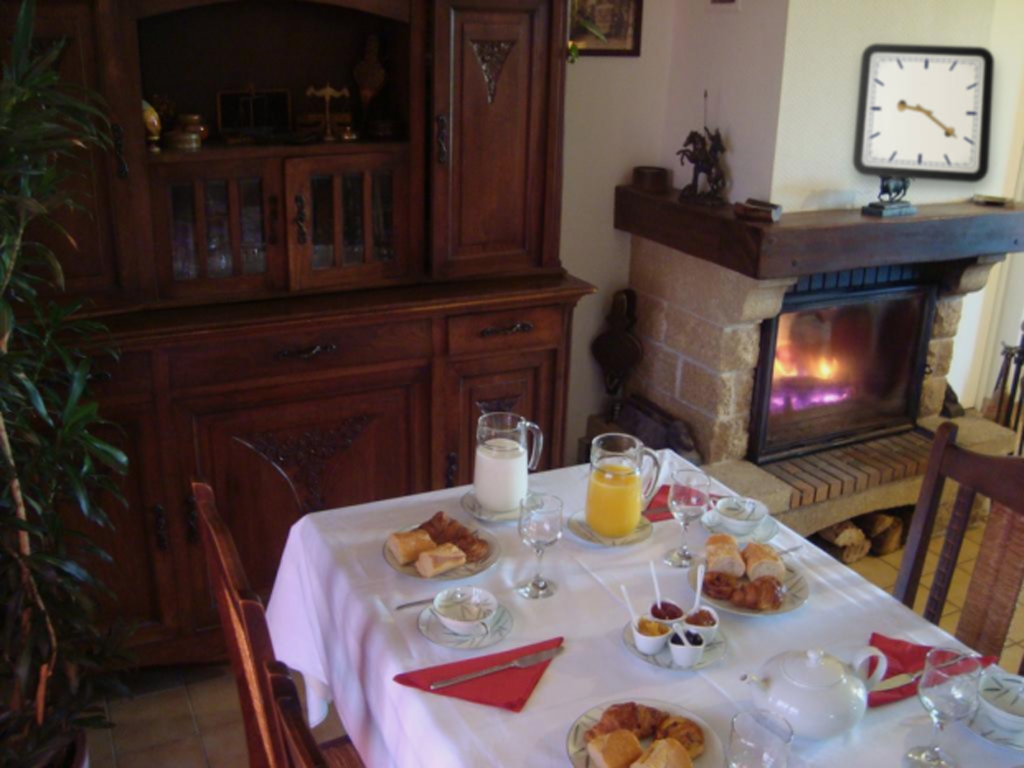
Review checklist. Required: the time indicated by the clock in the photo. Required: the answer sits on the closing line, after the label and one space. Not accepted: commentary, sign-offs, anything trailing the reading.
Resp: 9:21
